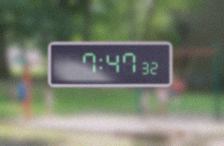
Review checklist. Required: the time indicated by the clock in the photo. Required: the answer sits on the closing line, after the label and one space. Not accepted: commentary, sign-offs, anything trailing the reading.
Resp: 7:47:32
